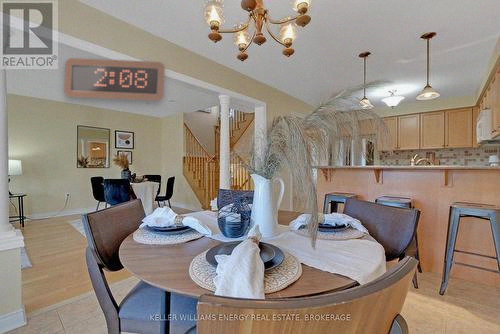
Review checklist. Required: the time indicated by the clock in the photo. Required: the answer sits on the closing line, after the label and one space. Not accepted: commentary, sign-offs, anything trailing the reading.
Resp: 2:08
